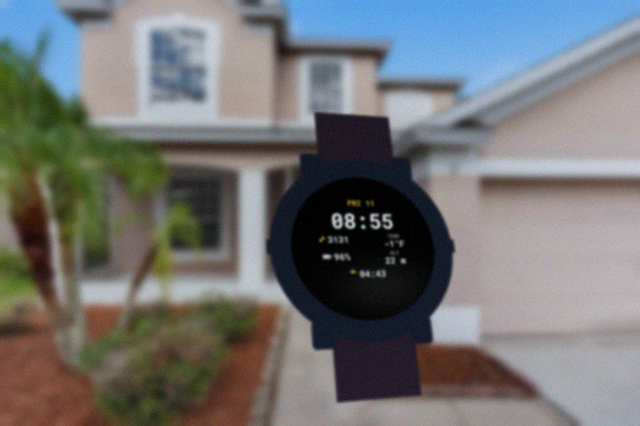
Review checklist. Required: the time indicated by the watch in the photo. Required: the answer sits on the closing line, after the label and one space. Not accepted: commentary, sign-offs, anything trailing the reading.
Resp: 8:55
